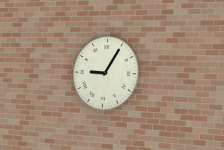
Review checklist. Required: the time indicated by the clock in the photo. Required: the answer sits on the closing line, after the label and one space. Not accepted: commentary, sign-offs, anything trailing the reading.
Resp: 9:05
